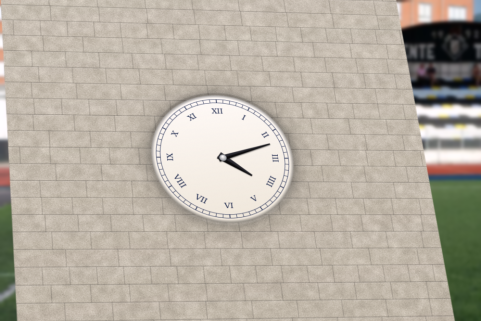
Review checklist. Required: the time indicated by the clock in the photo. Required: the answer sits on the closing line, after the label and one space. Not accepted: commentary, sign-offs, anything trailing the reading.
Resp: 4:12
